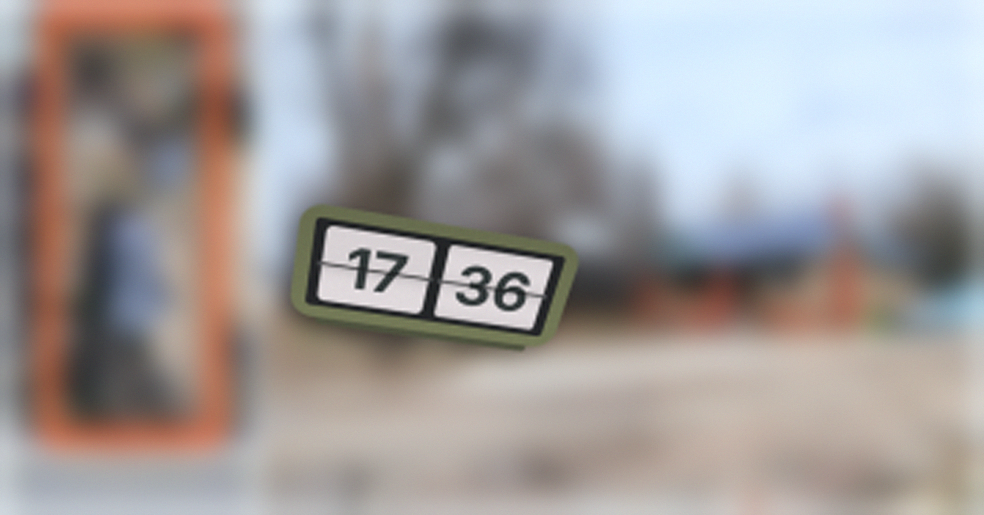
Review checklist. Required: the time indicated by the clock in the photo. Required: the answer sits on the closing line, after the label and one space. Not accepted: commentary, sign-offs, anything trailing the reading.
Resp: 17:36
